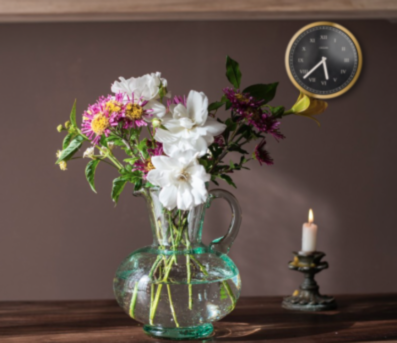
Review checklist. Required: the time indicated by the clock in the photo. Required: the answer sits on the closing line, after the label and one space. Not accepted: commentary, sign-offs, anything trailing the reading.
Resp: 5:38
